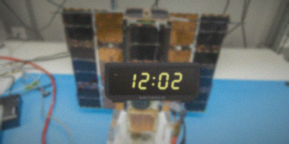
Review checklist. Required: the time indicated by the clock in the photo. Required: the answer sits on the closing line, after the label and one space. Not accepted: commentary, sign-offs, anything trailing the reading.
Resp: 12:02
